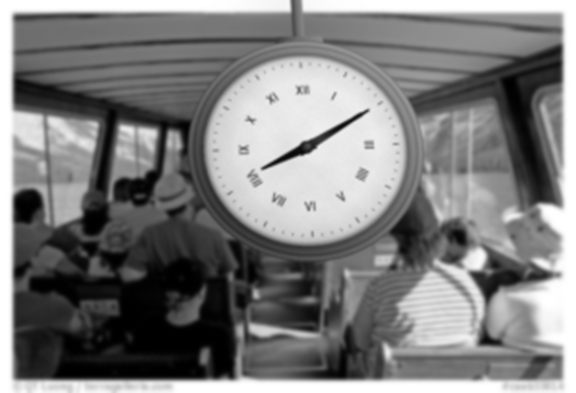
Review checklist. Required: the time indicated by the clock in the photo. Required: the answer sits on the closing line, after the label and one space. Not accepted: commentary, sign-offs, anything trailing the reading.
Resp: 8:10
